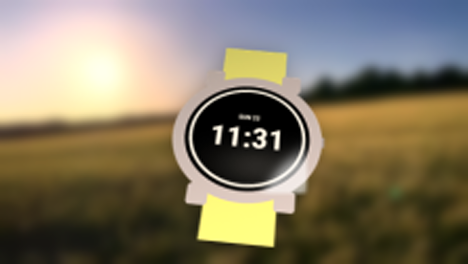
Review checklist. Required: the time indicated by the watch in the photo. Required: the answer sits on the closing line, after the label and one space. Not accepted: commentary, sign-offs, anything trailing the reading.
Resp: 11:31
